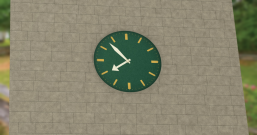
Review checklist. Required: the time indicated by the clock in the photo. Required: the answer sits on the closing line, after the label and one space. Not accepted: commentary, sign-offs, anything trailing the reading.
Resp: 7:53
